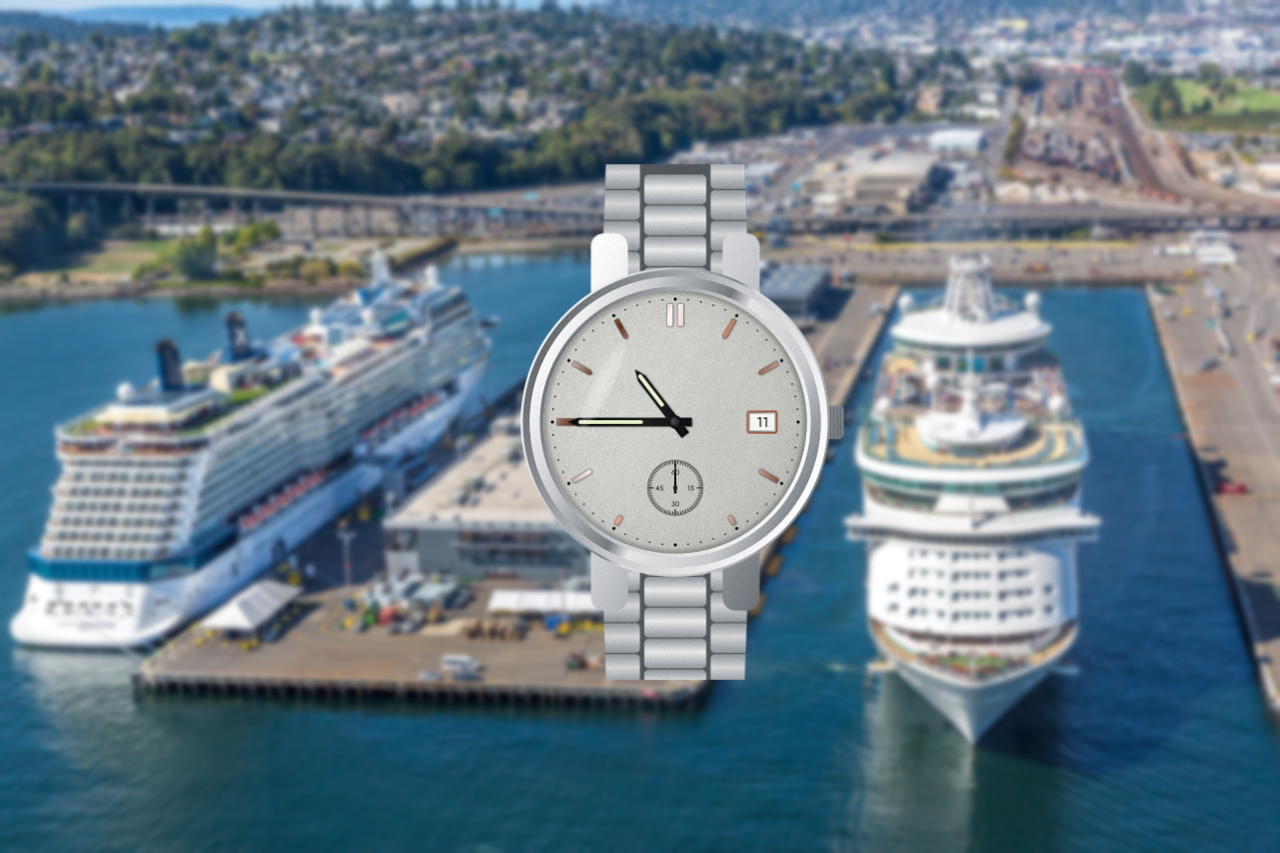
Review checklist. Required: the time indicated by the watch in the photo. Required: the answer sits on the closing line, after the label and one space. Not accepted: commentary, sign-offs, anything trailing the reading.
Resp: 10:45
